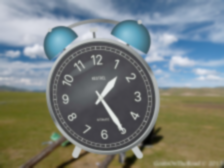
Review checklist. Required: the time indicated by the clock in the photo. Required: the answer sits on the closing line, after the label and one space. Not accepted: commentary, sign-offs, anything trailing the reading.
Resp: 1:25
